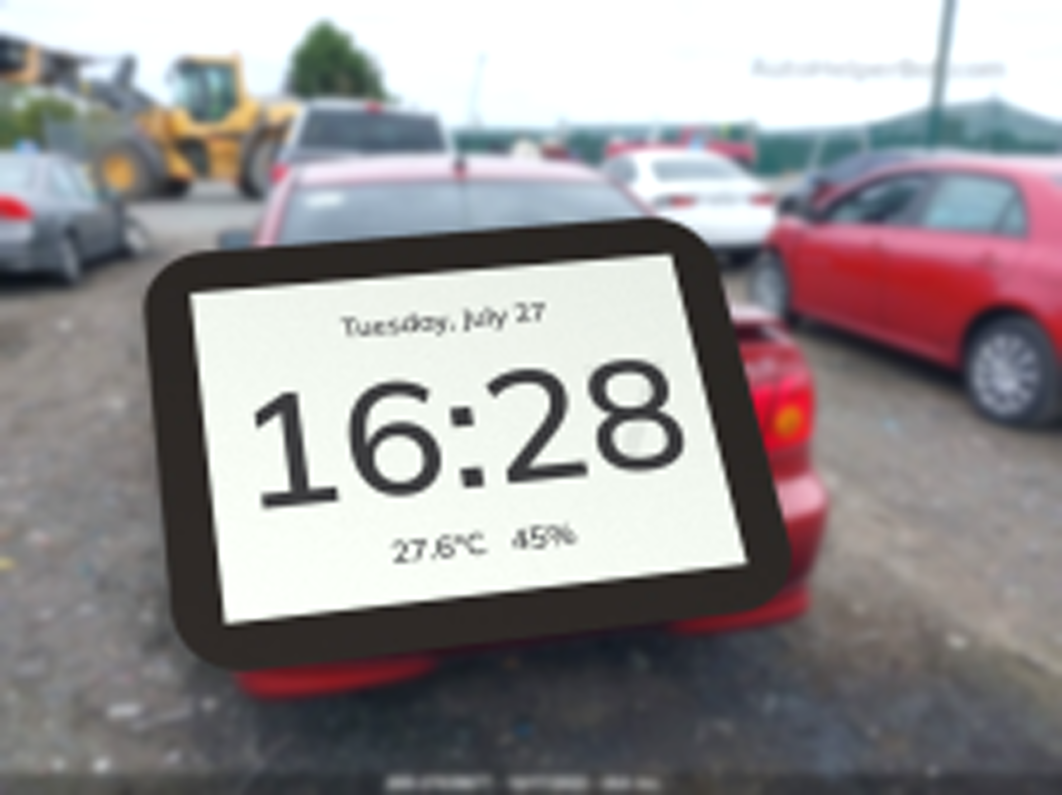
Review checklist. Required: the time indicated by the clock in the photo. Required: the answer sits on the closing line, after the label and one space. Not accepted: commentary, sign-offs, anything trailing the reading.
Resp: 16:28
